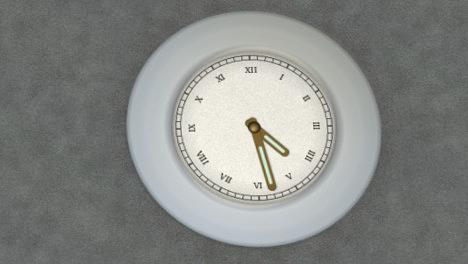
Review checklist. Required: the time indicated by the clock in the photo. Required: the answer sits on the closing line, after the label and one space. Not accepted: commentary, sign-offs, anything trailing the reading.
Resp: 4:28
